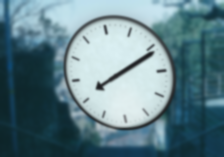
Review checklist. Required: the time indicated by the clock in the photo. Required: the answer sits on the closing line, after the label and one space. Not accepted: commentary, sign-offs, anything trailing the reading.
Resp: 8:11
